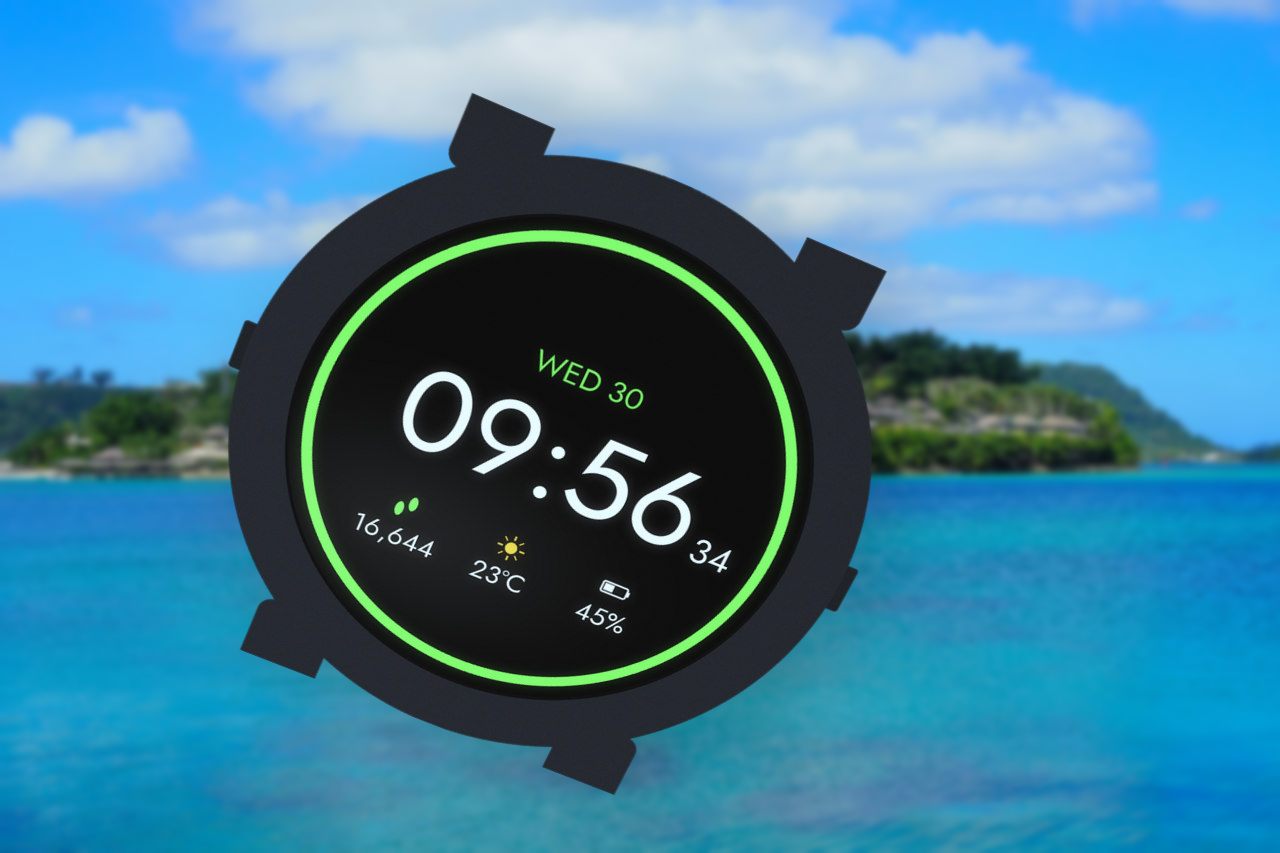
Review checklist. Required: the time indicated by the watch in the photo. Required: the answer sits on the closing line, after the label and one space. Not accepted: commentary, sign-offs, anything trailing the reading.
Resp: 9:56:34
